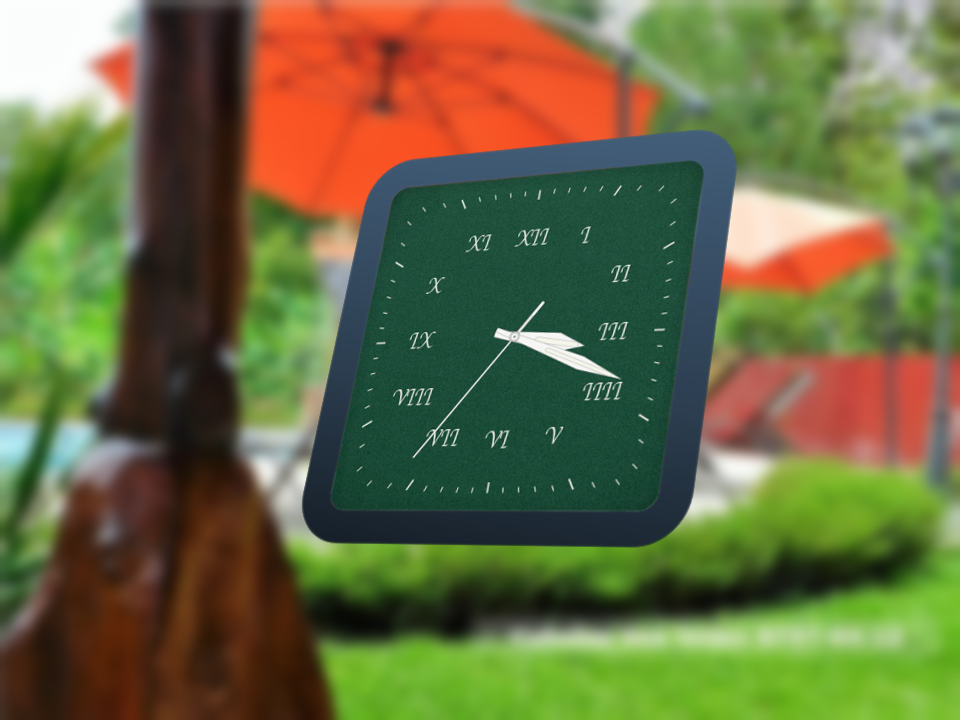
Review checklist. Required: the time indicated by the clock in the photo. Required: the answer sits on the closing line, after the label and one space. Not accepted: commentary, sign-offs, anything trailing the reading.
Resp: 3:18:36
